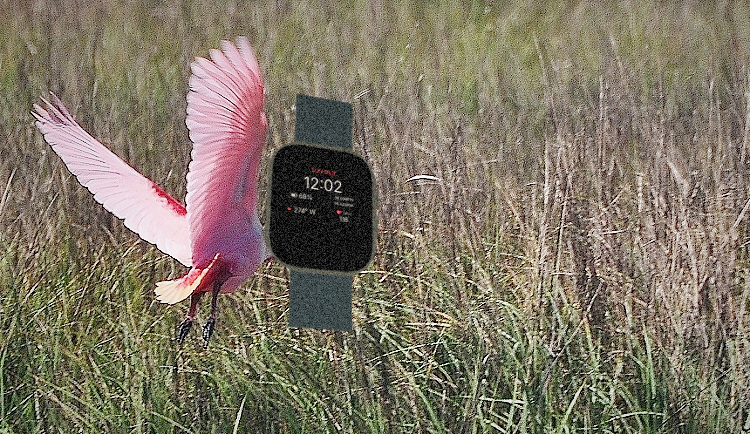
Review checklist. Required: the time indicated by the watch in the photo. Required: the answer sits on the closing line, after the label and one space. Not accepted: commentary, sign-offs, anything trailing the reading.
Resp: 12:02
